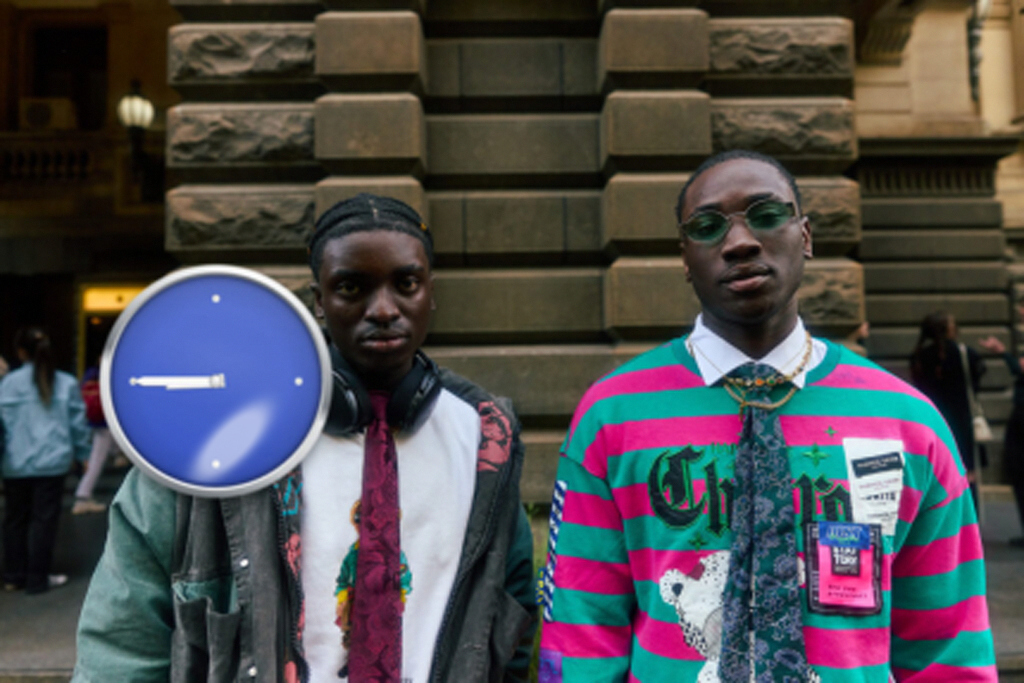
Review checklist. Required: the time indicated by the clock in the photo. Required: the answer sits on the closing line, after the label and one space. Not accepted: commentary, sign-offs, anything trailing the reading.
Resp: 8:45
